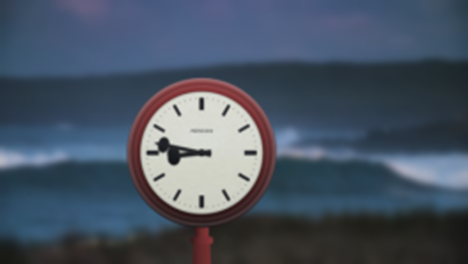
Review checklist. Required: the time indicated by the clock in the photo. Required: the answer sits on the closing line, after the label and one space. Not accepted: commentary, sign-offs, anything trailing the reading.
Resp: 8:47
